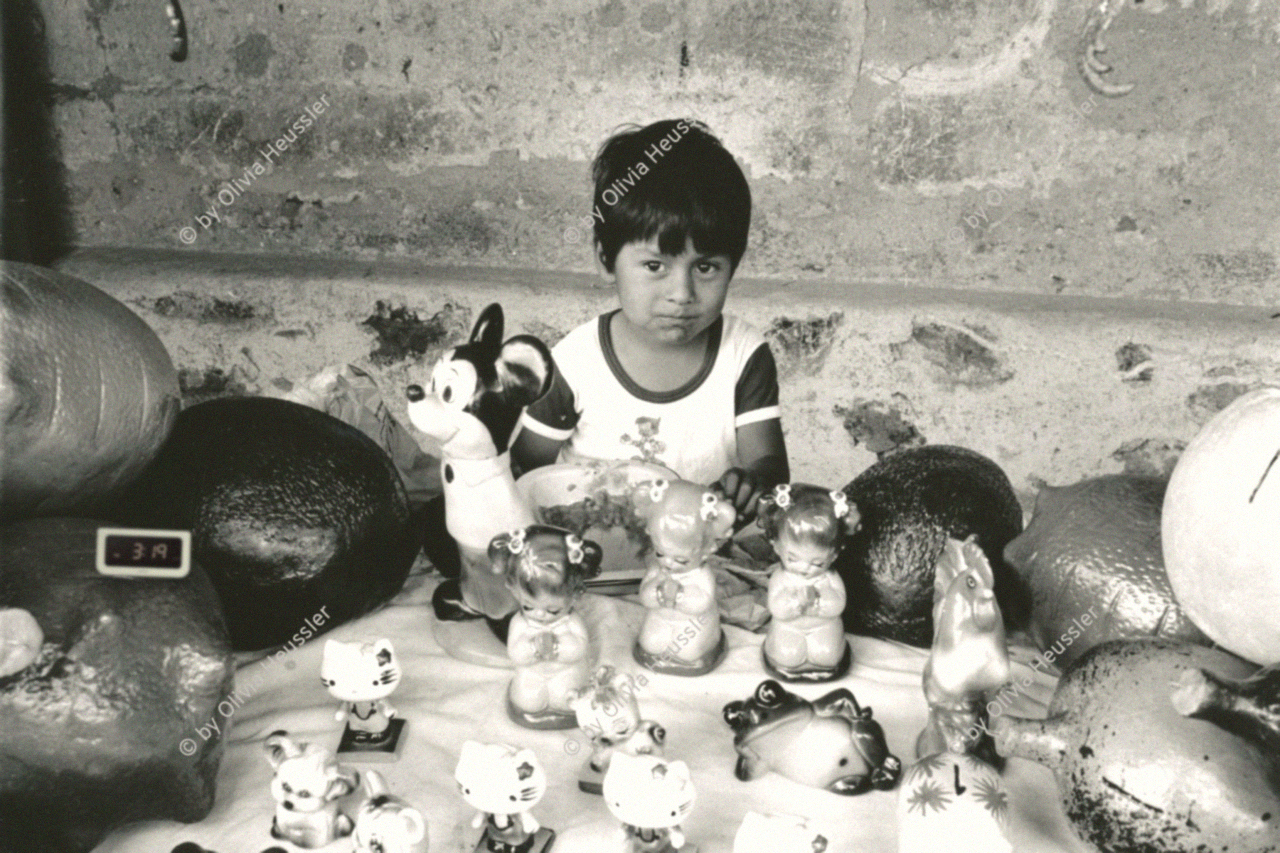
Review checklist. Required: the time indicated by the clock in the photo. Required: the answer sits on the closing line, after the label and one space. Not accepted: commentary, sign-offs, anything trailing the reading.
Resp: 3:19
